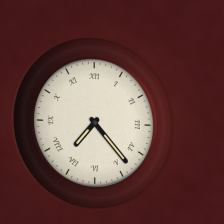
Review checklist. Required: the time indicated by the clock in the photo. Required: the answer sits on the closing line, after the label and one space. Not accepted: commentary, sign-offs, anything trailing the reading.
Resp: 7:23
